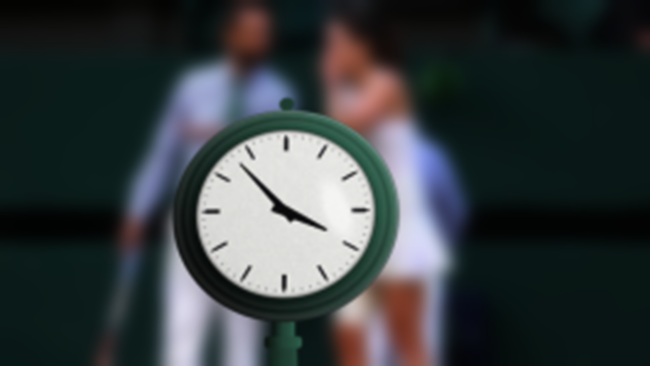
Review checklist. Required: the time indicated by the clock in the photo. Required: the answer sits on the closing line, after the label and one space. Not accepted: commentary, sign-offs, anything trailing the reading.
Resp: 3:53
